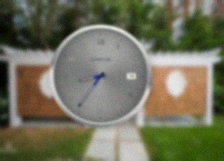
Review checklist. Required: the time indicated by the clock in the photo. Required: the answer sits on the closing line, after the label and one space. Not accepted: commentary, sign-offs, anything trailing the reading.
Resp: 8:36
